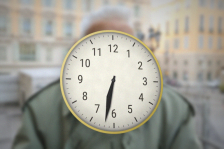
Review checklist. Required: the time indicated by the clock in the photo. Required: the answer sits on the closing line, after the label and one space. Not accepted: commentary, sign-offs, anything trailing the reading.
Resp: 6:32
